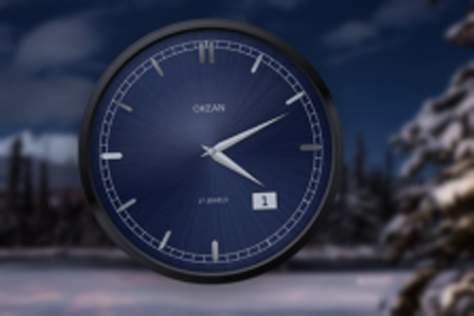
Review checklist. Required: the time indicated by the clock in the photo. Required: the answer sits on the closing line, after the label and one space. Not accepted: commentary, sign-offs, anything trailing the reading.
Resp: 4:11
